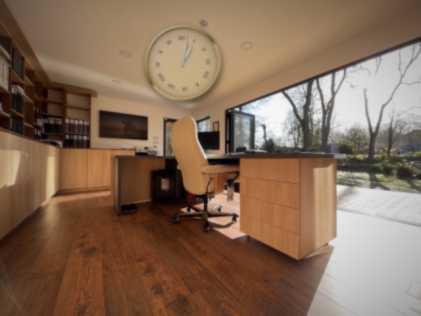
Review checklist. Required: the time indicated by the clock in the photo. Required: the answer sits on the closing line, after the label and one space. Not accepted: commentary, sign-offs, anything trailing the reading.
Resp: 1:02
